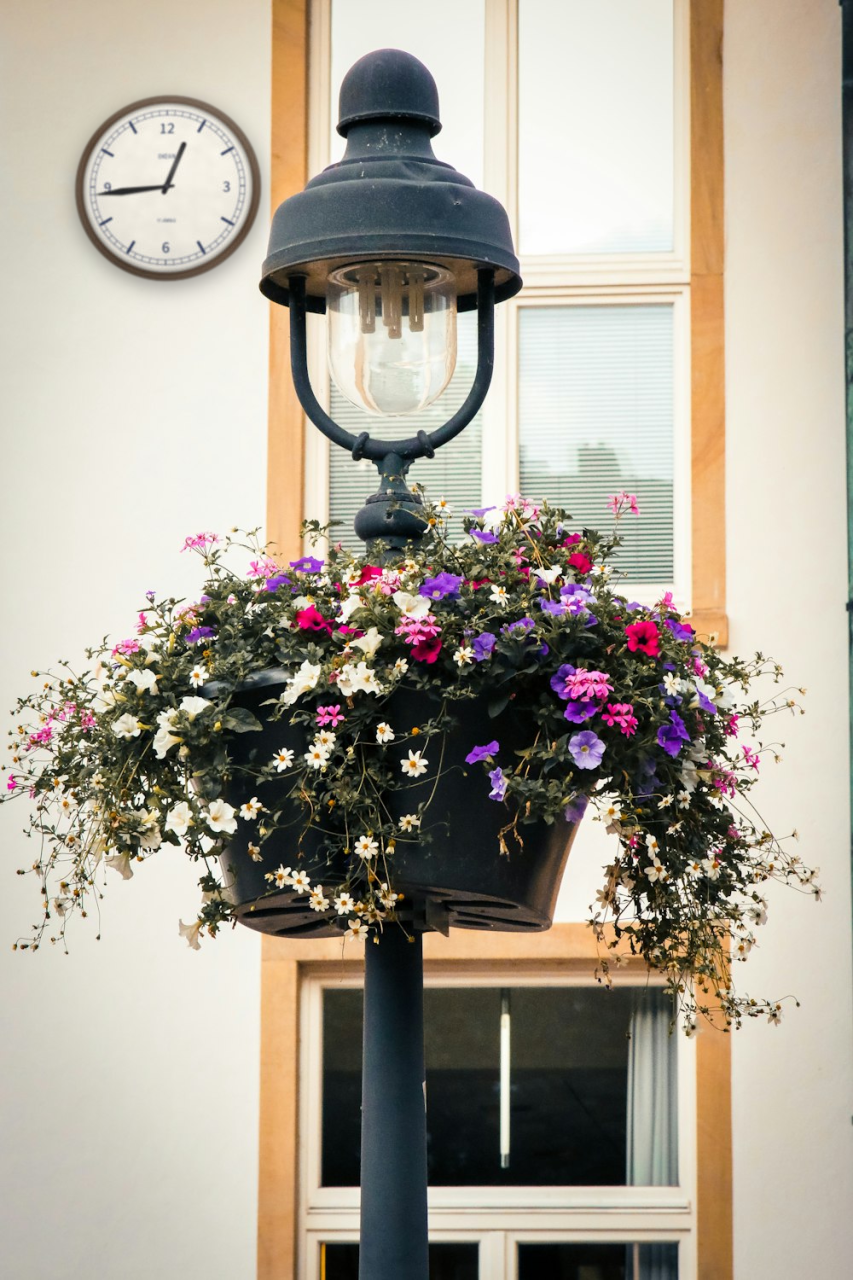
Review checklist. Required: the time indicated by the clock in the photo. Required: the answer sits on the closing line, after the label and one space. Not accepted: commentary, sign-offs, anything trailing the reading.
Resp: 12:44
